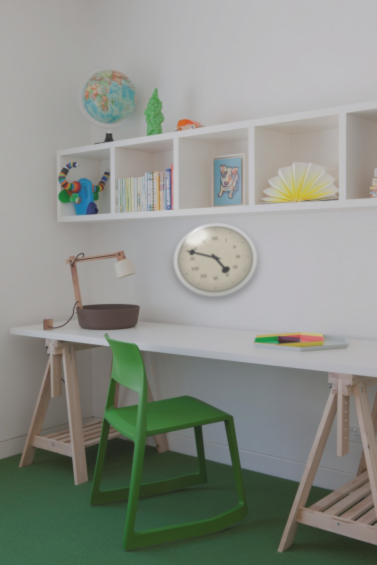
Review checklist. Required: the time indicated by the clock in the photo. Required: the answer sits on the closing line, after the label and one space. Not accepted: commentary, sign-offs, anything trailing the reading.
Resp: 4:48
